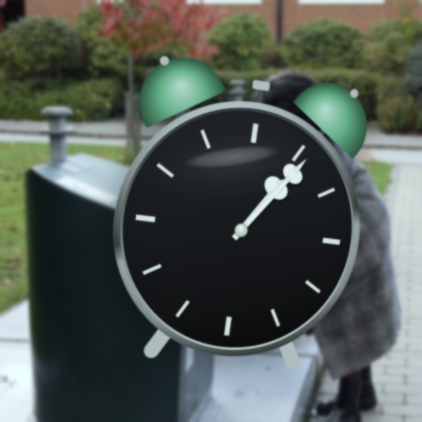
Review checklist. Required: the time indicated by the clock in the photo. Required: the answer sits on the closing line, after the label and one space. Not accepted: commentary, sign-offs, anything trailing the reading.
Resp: 1:06
